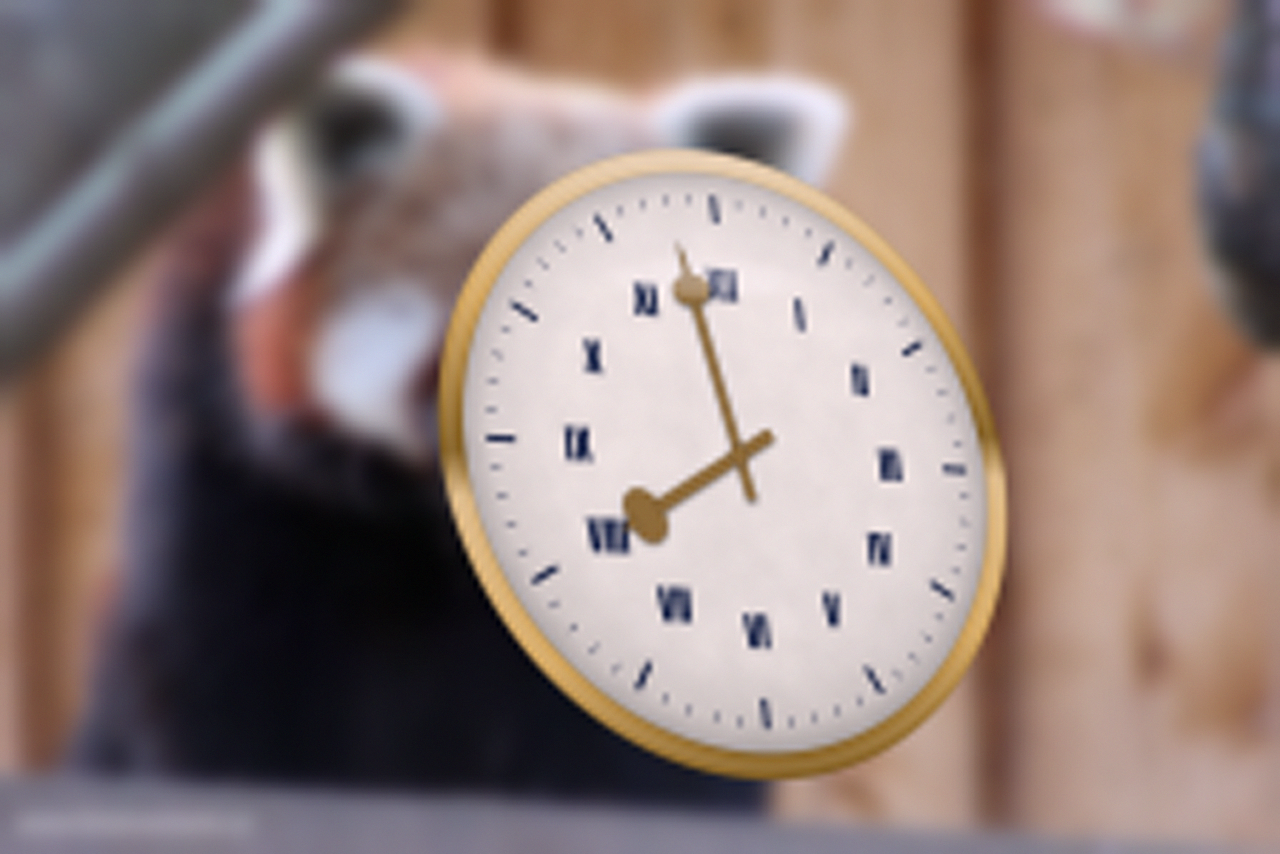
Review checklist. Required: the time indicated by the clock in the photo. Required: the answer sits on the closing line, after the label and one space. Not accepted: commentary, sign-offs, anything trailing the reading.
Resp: 7:58
